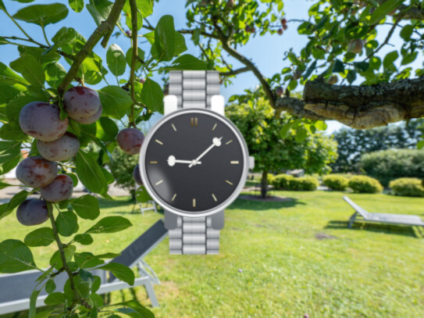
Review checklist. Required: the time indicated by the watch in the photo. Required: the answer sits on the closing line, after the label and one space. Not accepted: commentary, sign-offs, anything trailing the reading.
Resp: 9:08
